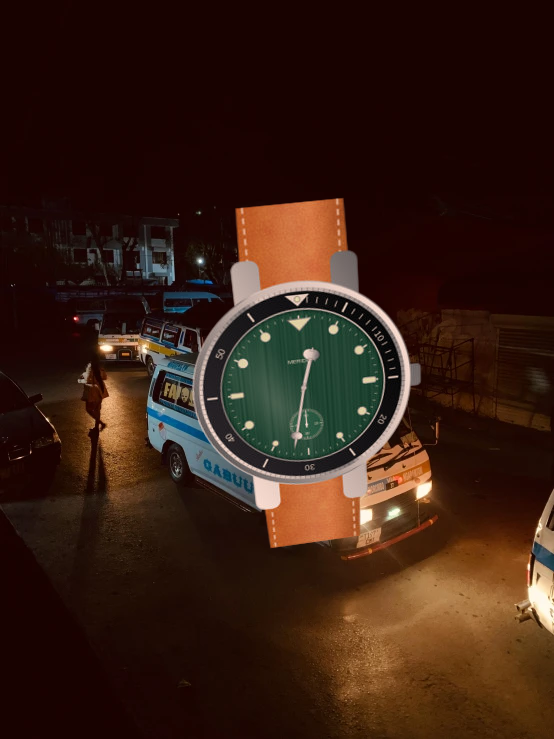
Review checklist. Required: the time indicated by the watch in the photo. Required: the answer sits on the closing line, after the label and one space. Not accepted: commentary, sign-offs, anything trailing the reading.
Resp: 12:32
